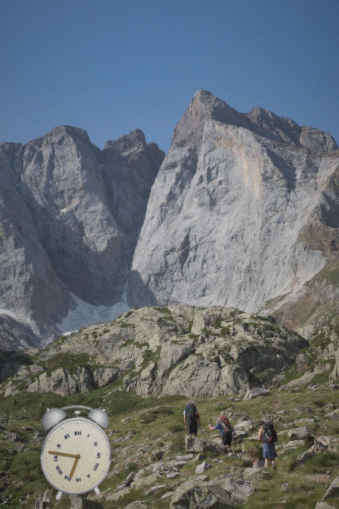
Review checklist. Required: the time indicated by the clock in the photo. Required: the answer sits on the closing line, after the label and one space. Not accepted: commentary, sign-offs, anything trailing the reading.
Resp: 6:47
